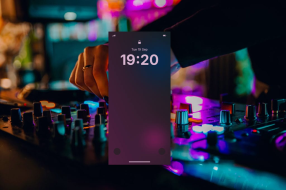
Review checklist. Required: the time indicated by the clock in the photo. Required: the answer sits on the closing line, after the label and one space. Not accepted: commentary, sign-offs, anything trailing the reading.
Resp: 19:20
